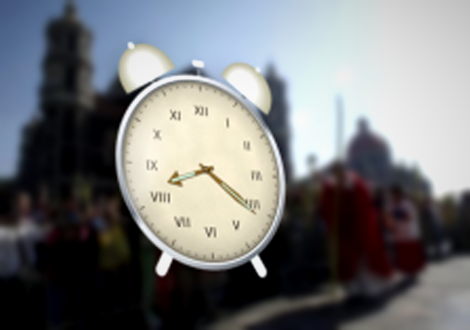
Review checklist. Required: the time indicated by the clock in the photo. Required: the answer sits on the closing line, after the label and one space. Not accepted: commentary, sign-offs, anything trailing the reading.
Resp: 8:21
